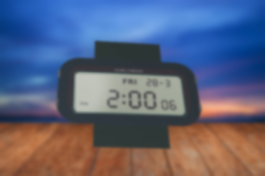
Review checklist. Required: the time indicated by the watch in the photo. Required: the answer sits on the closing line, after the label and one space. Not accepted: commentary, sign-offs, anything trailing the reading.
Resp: 2:00
